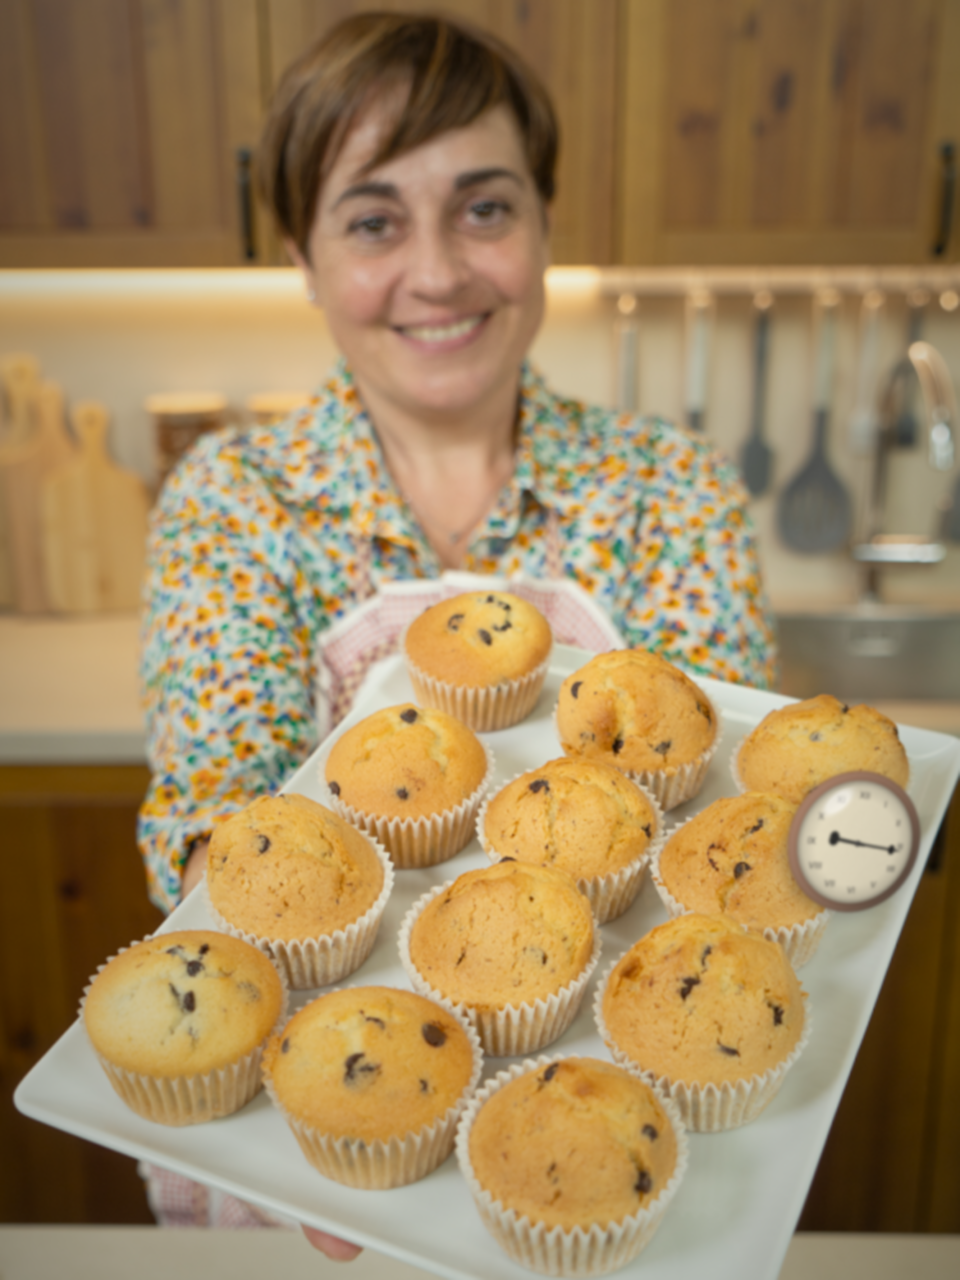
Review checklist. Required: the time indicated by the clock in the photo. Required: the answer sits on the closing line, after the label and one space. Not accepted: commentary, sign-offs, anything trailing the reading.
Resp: 9:16
